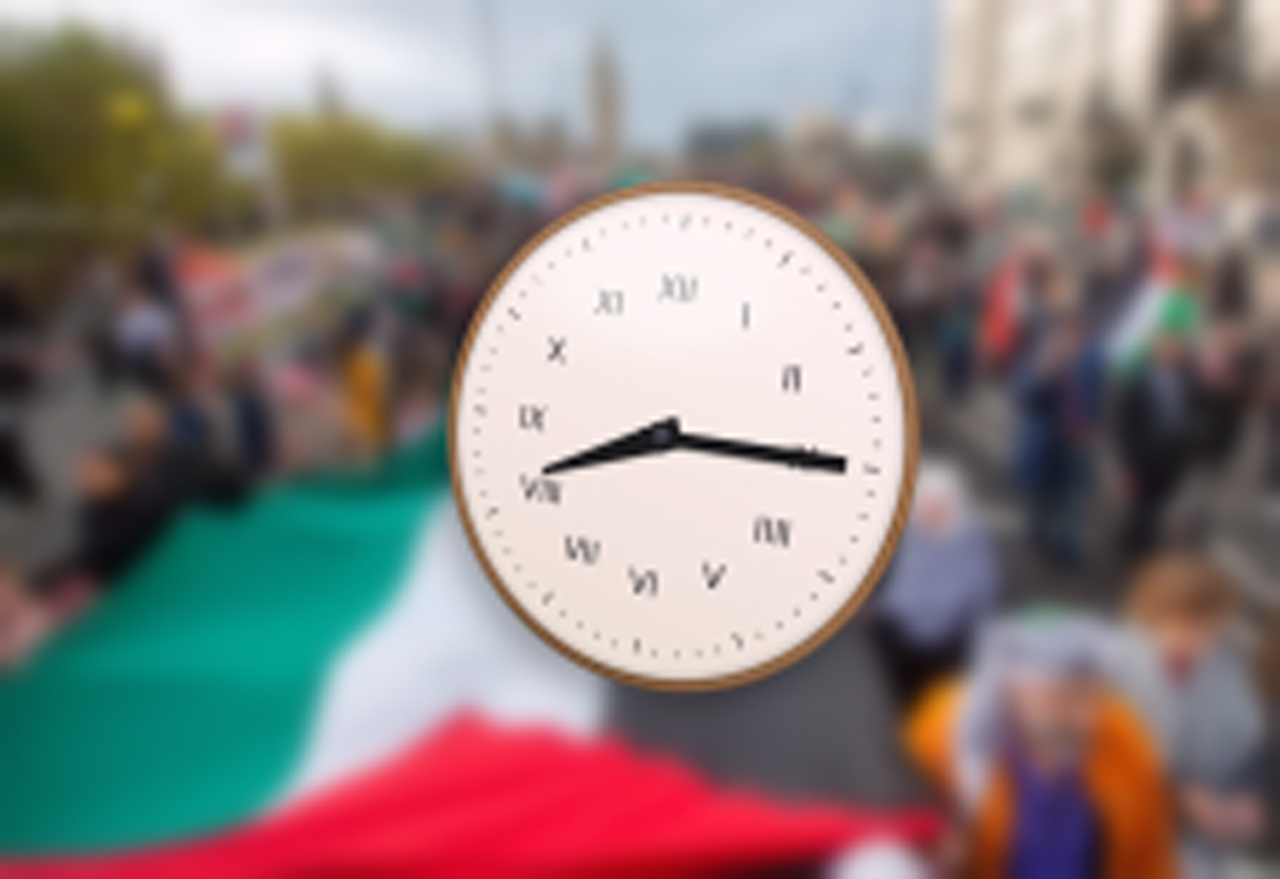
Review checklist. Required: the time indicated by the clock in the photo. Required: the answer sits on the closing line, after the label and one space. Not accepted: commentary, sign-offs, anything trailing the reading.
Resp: 8:15
